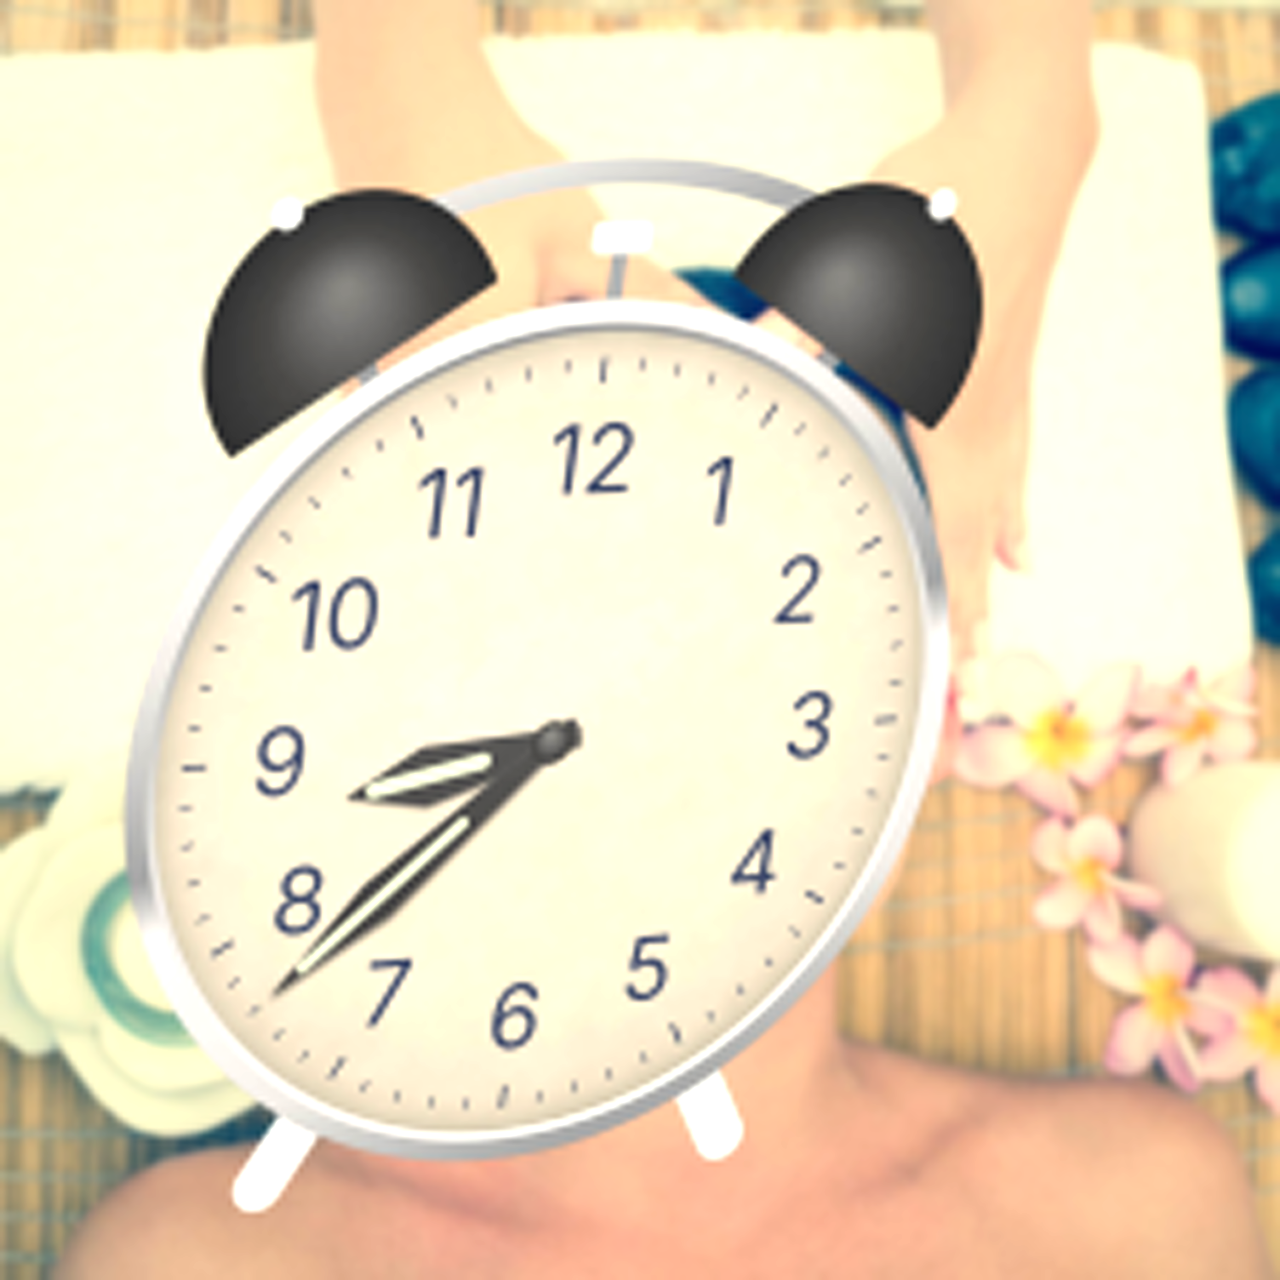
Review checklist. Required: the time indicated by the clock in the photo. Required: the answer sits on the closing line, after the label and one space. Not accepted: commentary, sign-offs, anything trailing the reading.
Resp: 8:38
